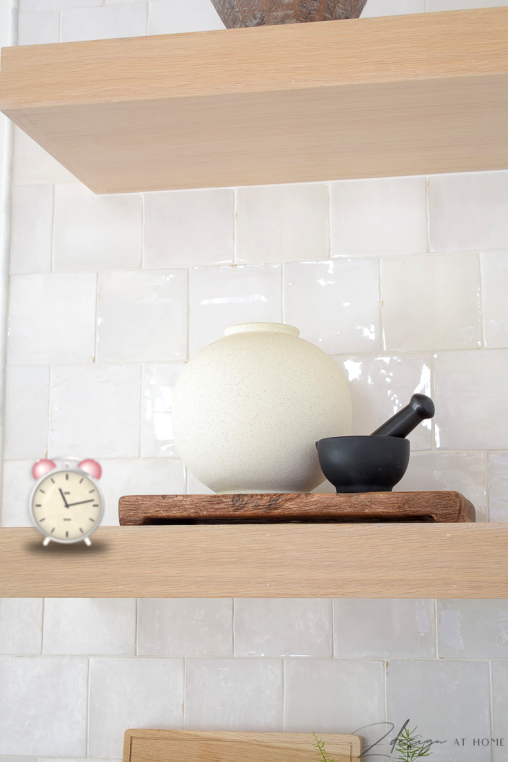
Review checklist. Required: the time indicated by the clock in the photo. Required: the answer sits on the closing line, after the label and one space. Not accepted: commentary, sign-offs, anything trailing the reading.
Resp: 11:13
